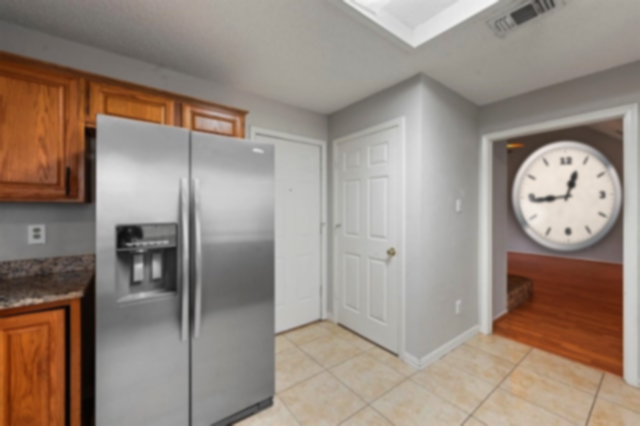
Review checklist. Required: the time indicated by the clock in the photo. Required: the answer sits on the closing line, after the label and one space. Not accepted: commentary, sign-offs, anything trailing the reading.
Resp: 12:44
